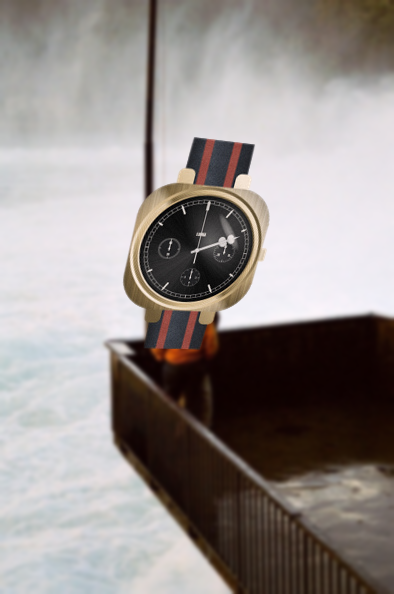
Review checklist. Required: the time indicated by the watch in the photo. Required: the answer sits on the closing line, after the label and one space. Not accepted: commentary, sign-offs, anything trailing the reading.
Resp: 2:11
